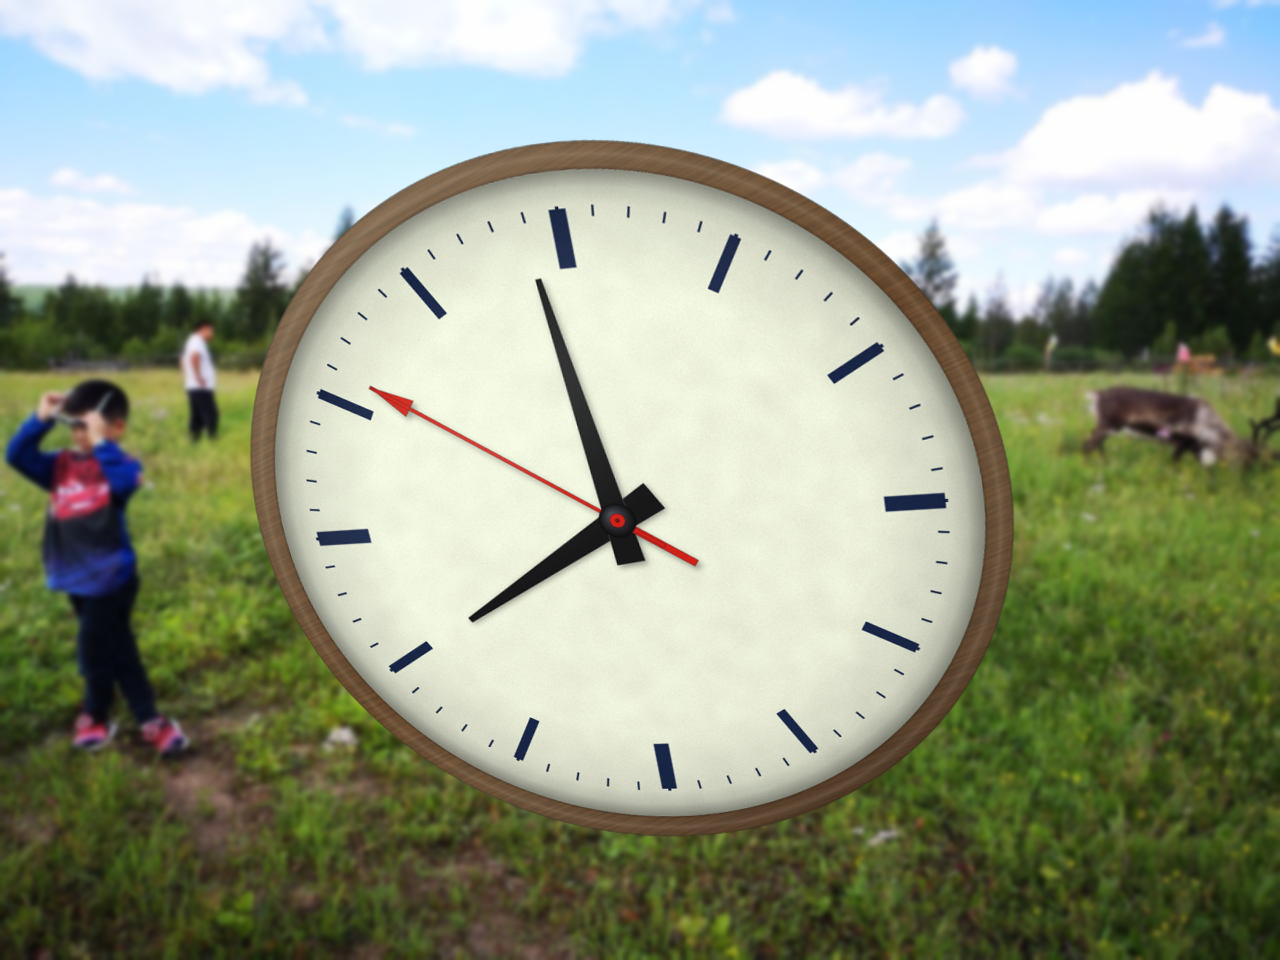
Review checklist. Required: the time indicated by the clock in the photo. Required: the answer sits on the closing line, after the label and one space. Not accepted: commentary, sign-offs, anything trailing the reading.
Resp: 7:58:51
